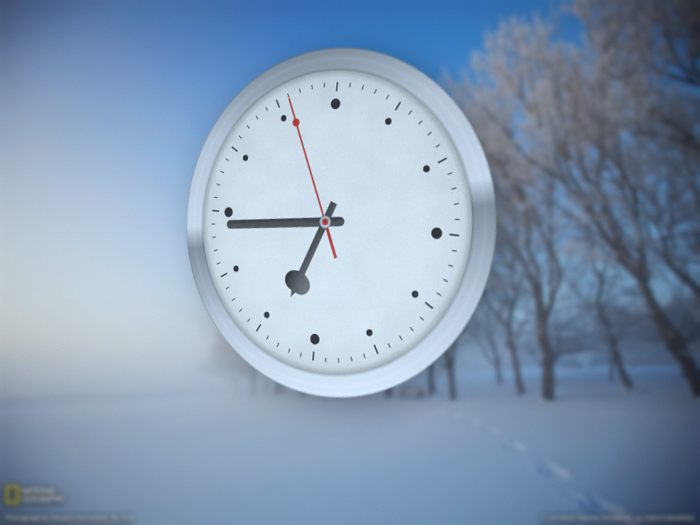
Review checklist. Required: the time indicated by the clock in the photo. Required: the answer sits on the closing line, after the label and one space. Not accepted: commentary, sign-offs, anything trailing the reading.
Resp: 6:43:56
